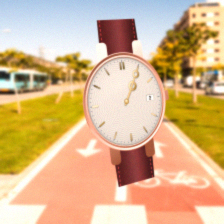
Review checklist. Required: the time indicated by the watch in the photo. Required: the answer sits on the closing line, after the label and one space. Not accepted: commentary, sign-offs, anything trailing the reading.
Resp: 1:05
